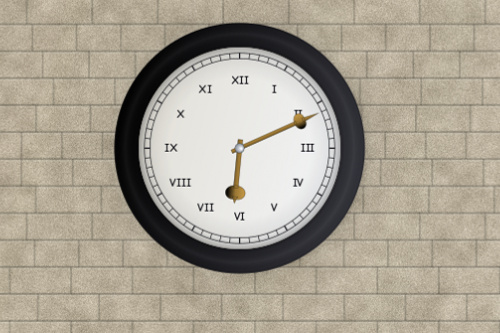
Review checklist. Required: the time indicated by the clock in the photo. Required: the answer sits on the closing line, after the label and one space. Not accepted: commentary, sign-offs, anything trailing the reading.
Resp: 6:11
